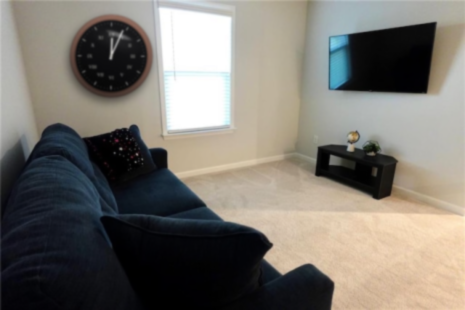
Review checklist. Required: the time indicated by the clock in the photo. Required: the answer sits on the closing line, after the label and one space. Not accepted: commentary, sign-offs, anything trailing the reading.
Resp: 12:04
